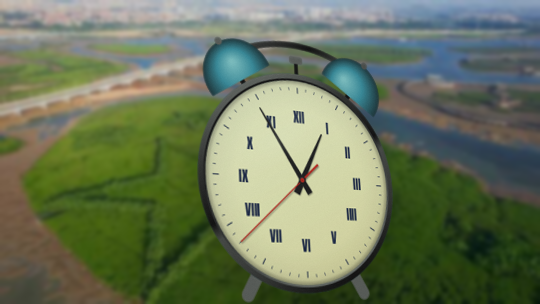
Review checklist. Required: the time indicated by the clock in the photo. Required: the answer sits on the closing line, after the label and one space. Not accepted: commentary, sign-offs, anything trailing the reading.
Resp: 12:54:38
